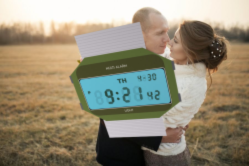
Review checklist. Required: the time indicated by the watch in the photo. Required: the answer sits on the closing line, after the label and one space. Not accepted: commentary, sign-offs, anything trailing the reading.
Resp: 9:21:42
